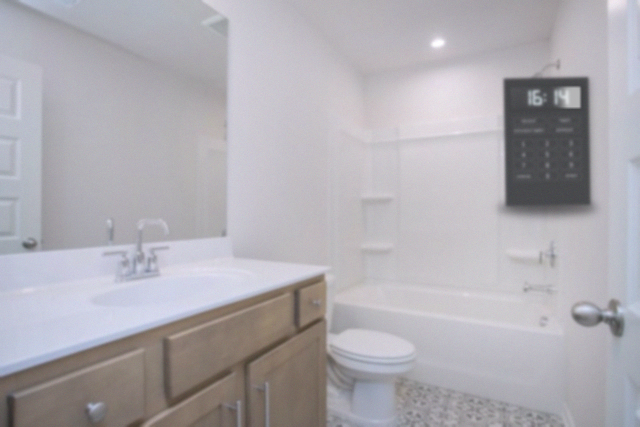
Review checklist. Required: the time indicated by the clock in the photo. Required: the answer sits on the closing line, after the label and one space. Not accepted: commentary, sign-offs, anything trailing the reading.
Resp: 16:14
